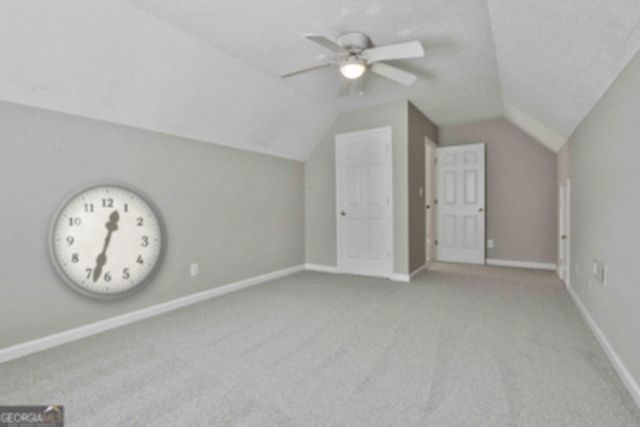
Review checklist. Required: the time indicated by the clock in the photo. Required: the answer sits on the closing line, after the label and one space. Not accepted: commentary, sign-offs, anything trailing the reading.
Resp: 12:33
